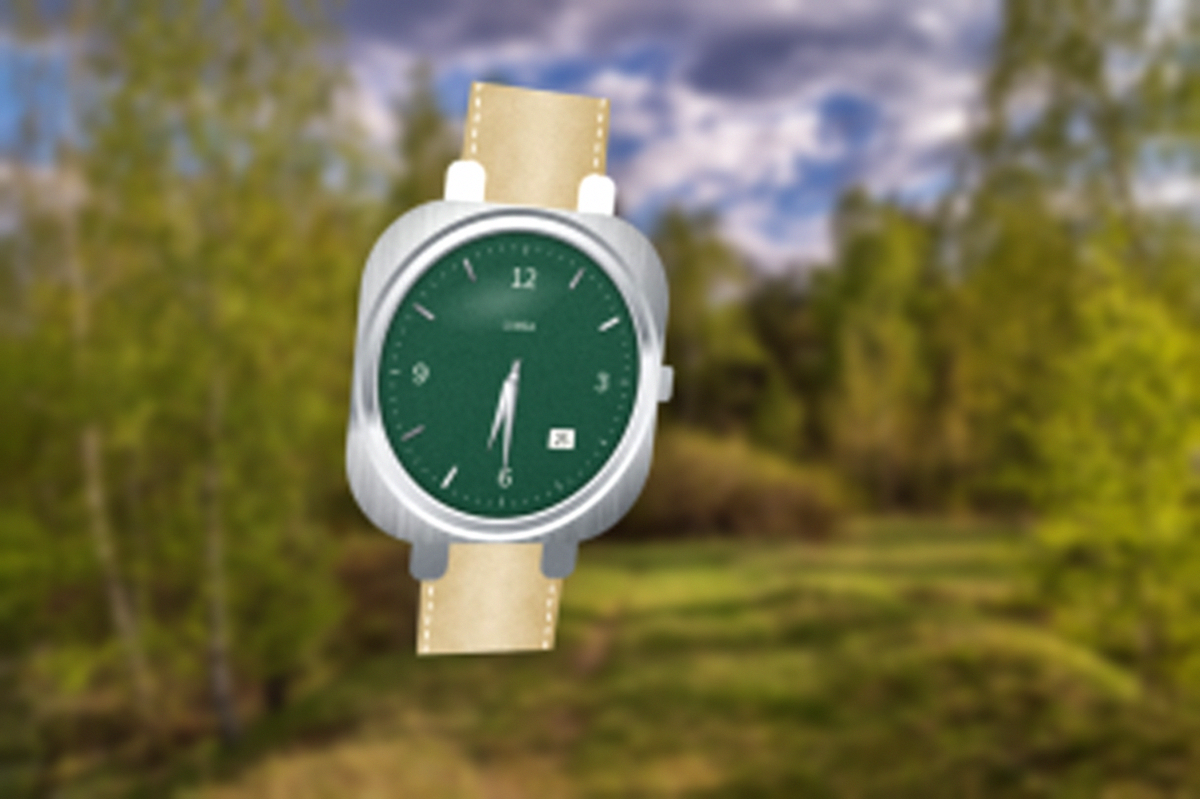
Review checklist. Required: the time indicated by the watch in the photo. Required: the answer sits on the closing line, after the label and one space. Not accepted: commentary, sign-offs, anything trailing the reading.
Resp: 6:30
